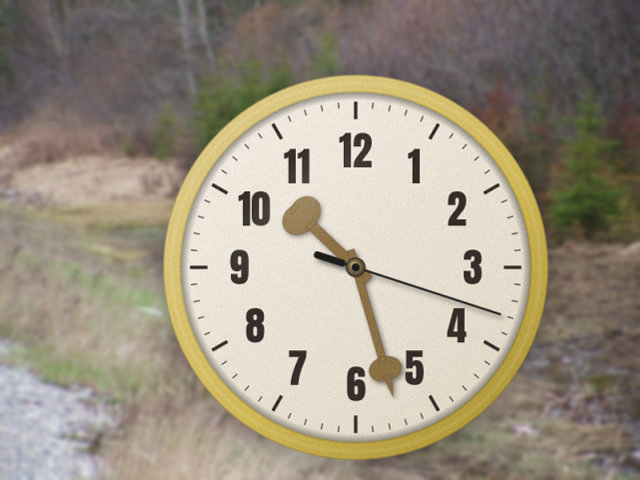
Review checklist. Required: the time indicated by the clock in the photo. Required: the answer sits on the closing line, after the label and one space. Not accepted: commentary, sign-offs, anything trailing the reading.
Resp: 10:27:18
